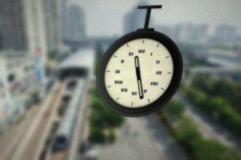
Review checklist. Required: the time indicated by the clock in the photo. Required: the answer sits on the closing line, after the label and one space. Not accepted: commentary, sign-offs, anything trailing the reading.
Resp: 11:27
